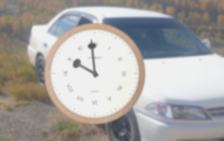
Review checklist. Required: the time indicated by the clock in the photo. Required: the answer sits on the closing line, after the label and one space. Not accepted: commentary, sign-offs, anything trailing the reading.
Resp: 9:59
